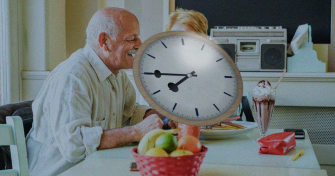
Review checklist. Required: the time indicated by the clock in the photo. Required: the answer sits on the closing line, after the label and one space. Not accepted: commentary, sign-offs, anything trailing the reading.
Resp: 7:45
